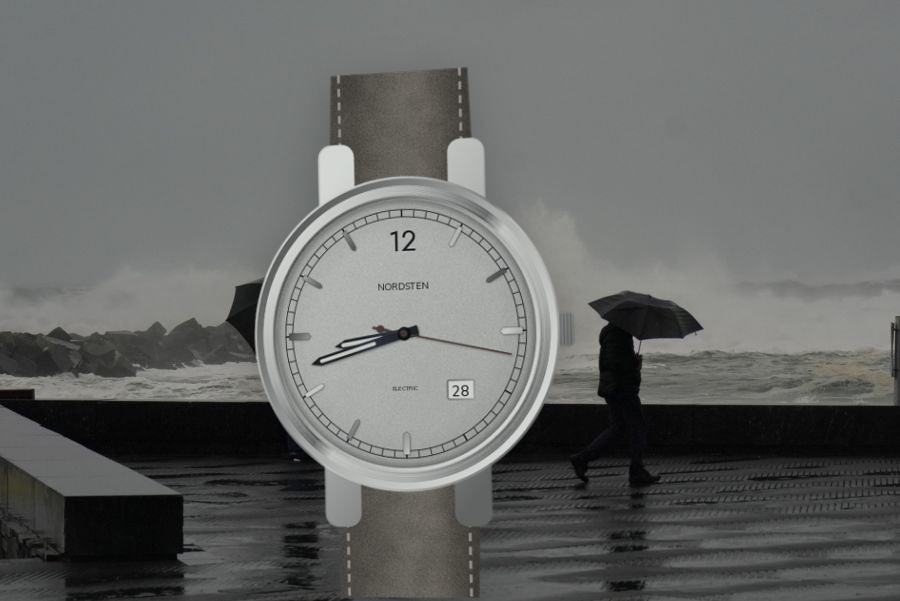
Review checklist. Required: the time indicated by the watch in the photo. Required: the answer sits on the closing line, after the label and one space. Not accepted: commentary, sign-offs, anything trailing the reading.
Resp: 8:42:17
